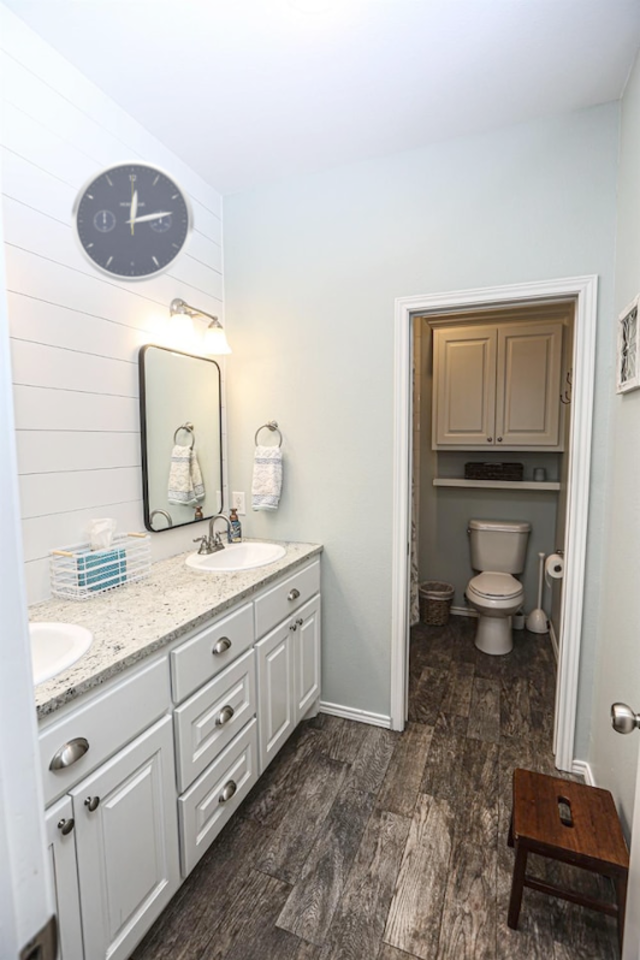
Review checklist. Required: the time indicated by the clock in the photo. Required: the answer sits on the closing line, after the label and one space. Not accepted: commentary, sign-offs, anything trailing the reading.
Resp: 12:13
